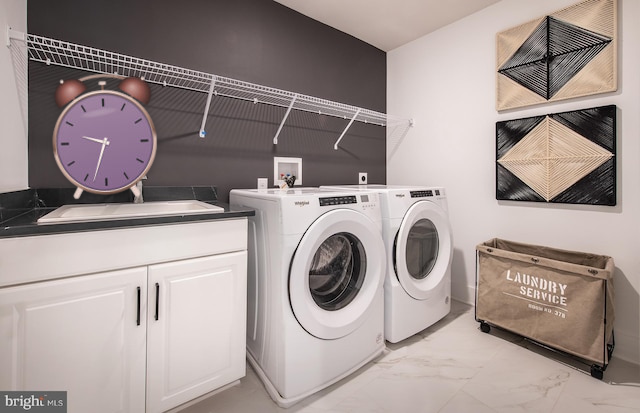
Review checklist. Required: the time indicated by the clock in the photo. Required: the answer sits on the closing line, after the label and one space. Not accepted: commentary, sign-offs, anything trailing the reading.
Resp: 9:33
